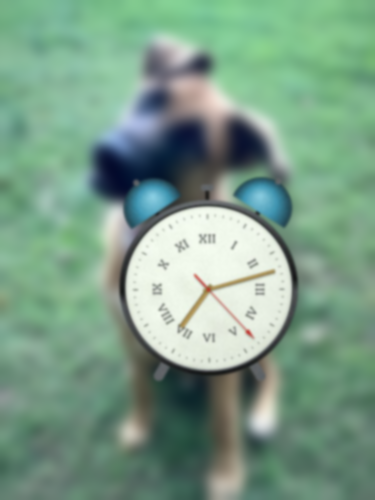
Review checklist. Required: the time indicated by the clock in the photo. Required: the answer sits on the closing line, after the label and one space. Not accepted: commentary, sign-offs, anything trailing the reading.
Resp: 7:12:23
